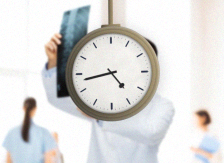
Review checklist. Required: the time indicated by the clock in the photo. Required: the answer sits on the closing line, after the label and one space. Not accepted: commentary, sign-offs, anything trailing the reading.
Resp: 4:43
